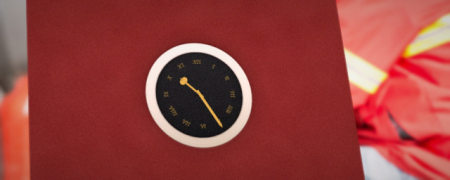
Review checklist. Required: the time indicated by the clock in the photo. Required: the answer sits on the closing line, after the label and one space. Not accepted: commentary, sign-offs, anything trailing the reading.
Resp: 10:25
